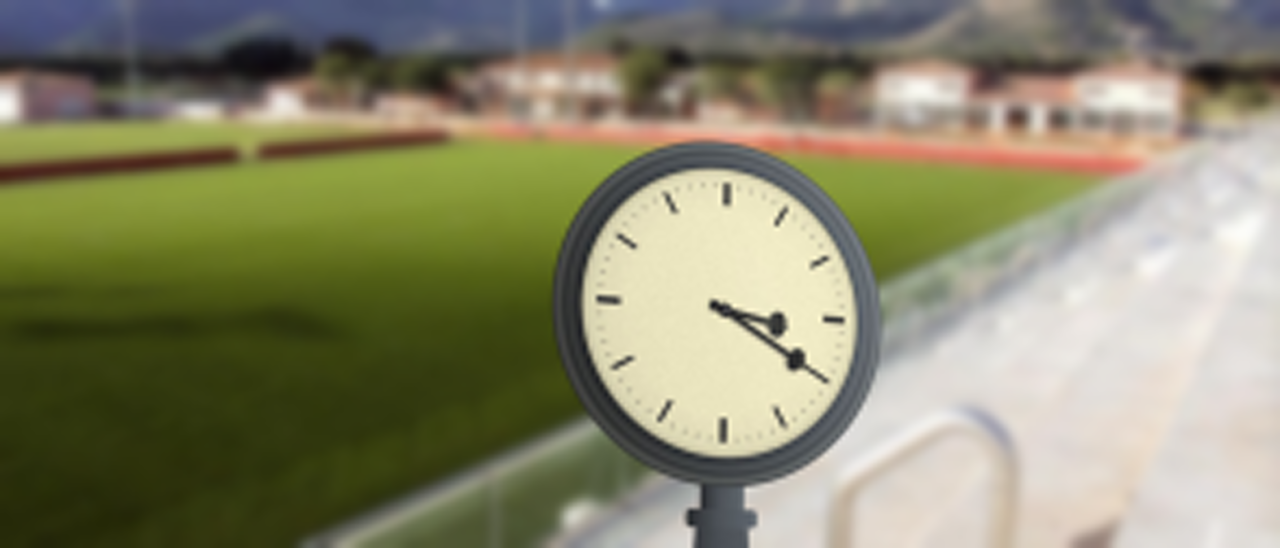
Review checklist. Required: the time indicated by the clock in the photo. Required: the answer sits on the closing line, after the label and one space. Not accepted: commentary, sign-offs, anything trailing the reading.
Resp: 3:20
